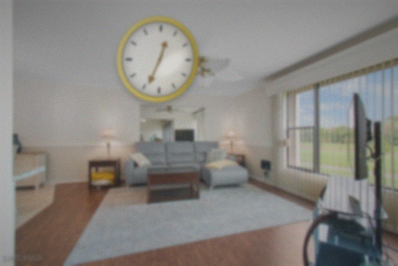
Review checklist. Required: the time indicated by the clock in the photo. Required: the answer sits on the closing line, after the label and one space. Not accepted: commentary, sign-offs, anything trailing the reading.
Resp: 12:34
